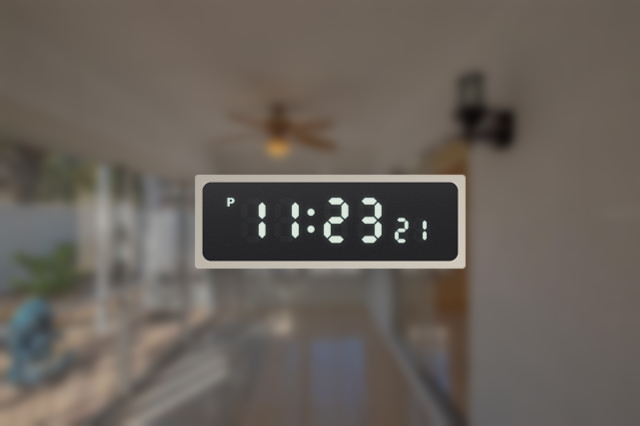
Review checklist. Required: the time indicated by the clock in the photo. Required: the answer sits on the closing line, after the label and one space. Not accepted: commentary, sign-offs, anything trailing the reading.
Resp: 11:23:21
